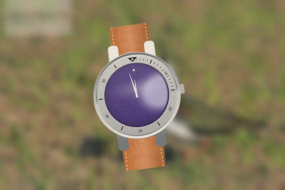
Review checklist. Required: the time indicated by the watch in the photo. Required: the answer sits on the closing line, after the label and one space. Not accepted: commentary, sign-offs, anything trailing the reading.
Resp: 11:58
